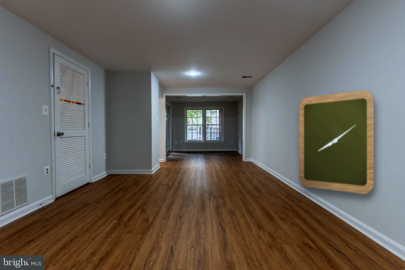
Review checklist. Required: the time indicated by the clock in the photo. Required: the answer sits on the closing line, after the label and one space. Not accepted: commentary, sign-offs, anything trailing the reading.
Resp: 8:10
